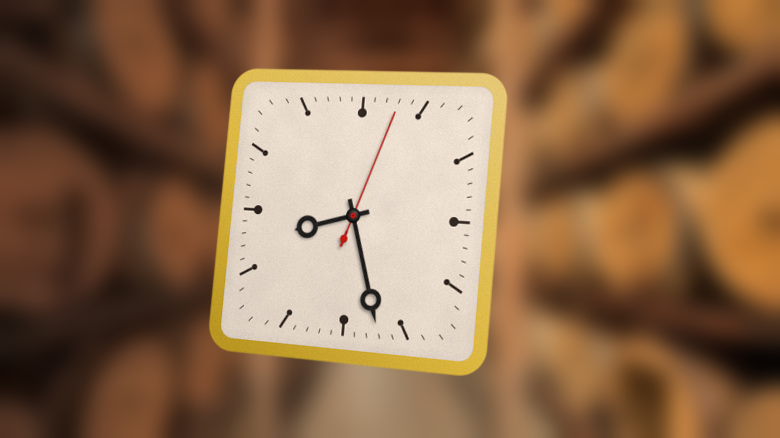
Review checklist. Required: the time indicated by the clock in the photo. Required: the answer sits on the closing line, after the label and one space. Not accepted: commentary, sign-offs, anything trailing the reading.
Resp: 8:27:03
